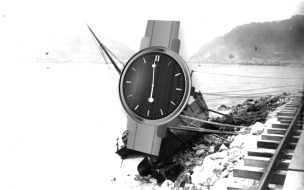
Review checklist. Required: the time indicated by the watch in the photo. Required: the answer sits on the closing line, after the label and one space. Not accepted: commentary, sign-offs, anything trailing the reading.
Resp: 5:59
